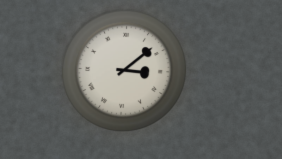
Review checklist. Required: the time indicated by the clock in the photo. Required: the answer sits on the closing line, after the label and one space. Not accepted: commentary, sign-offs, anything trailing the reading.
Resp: 3:08
